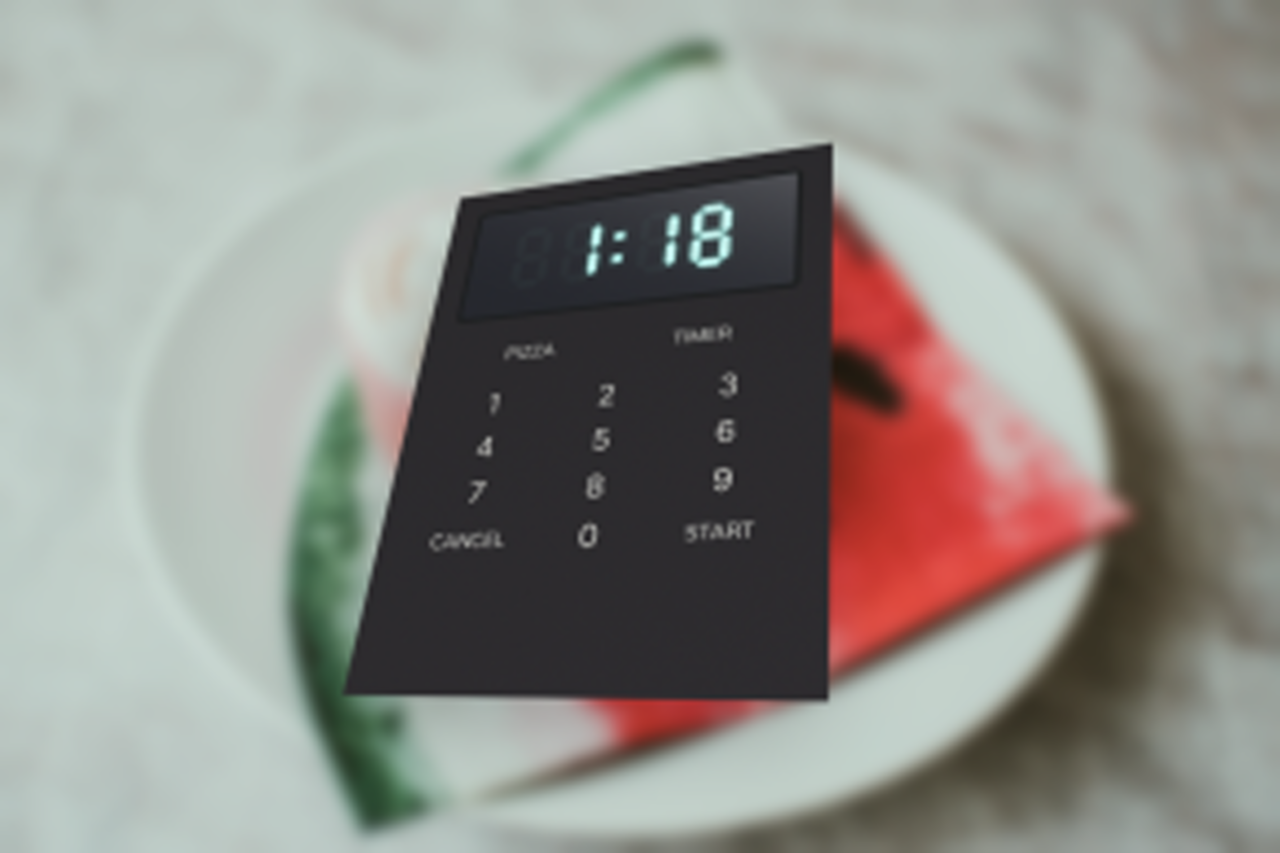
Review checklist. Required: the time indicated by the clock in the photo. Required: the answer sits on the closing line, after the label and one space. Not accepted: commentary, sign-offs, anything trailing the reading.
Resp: 1:18
